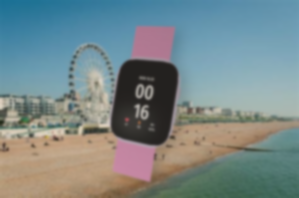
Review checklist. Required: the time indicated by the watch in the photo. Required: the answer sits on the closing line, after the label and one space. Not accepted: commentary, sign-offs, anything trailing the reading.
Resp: 0:16
